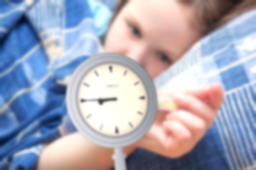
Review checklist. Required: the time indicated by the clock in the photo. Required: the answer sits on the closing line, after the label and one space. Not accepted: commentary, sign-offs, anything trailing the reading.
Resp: 8:45
